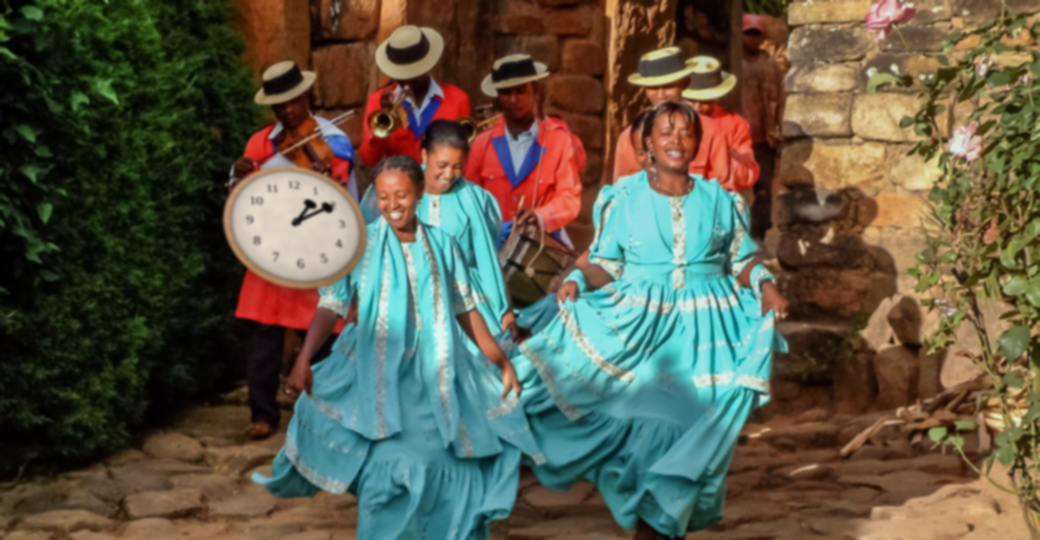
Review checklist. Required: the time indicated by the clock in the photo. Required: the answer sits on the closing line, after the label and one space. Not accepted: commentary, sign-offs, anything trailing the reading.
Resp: 1:10
